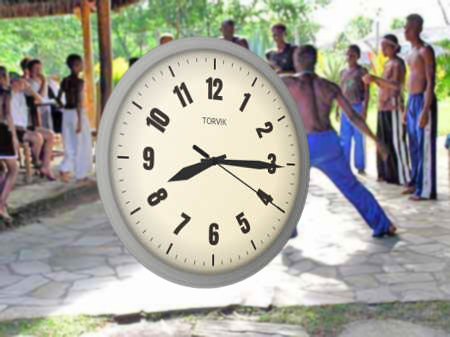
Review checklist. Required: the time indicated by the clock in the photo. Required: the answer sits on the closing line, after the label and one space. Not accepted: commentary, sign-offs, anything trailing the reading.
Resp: 8:15:20
